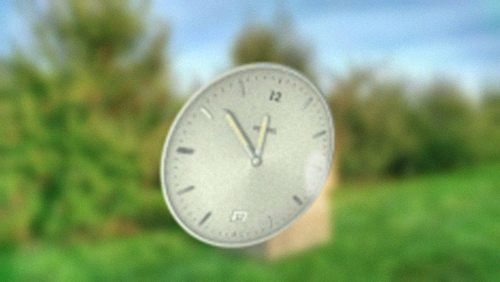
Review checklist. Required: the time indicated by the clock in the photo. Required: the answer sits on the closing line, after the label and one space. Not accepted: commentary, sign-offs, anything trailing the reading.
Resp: 11:52
